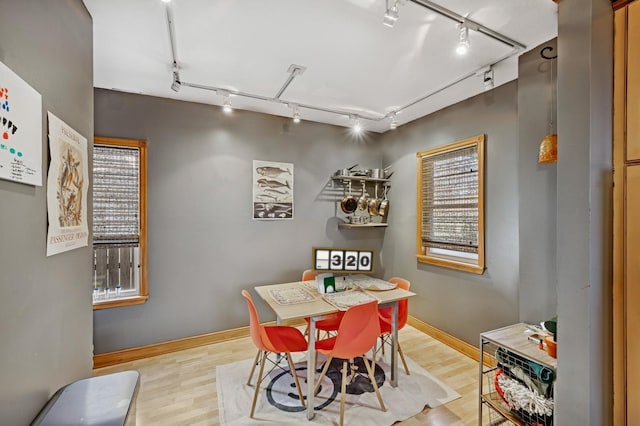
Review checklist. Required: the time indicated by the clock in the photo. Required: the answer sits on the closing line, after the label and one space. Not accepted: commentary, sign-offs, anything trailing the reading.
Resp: 3:20
